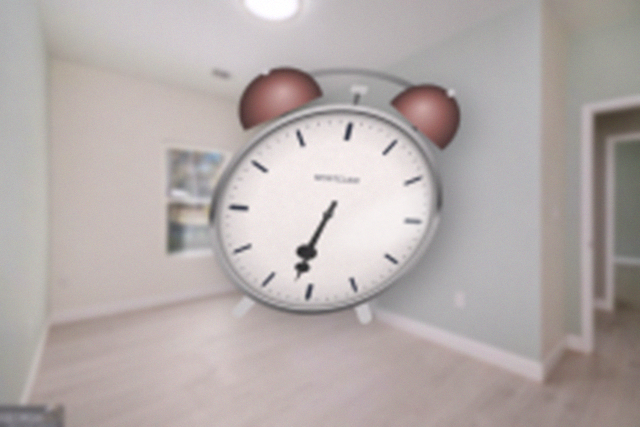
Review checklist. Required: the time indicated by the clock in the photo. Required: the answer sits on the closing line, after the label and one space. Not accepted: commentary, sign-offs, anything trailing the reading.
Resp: 6:32
